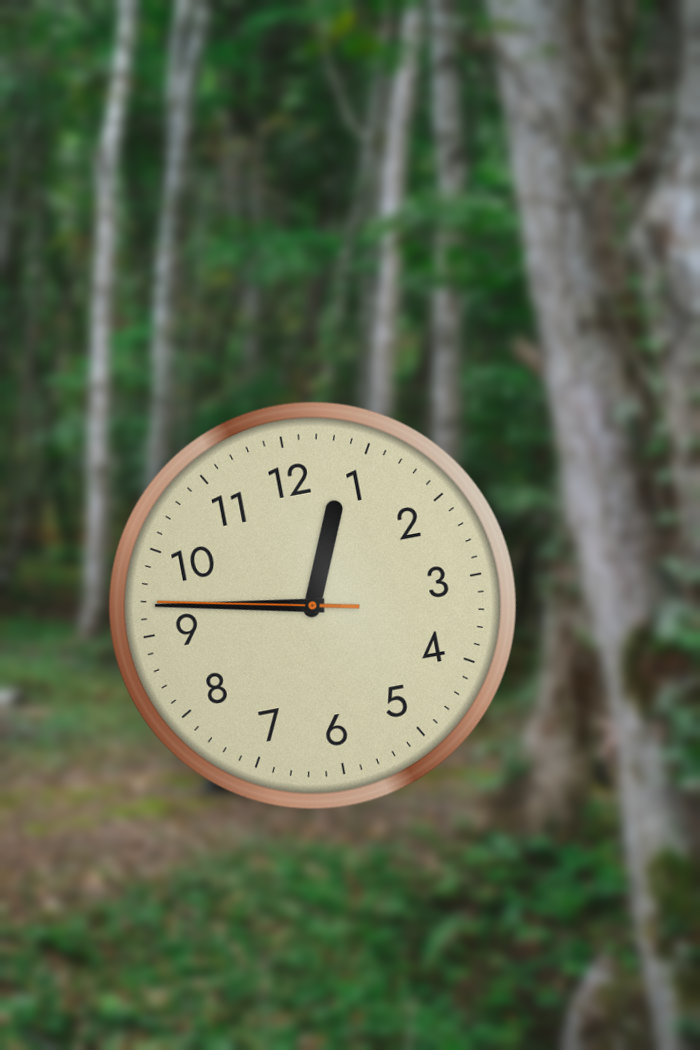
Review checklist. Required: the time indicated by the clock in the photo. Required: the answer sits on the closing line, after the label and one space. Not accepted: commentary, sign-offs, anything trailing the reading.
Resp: 12:46:47
